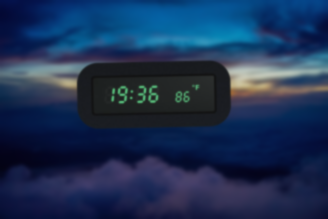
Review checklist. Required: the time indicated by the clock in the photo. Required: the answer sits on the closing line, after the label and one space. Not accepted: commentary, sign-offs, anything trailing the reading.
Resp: 19:36
